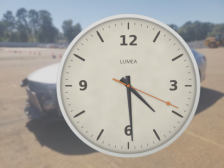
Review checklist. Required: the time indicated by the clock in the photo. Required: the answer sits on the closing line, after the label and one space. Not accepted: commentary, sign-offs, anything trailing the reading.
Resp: 4:29:19
